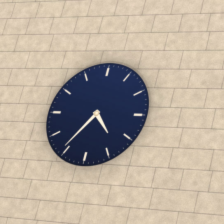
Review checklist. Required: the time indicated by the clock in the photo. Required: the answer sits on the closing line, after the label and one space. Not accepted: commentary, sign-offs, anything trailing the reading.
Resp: 4:36
